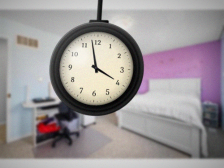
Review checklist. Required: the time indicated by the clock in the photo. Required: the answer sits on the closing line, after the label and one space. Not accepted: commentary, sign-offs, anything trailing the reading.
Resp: 3:58
